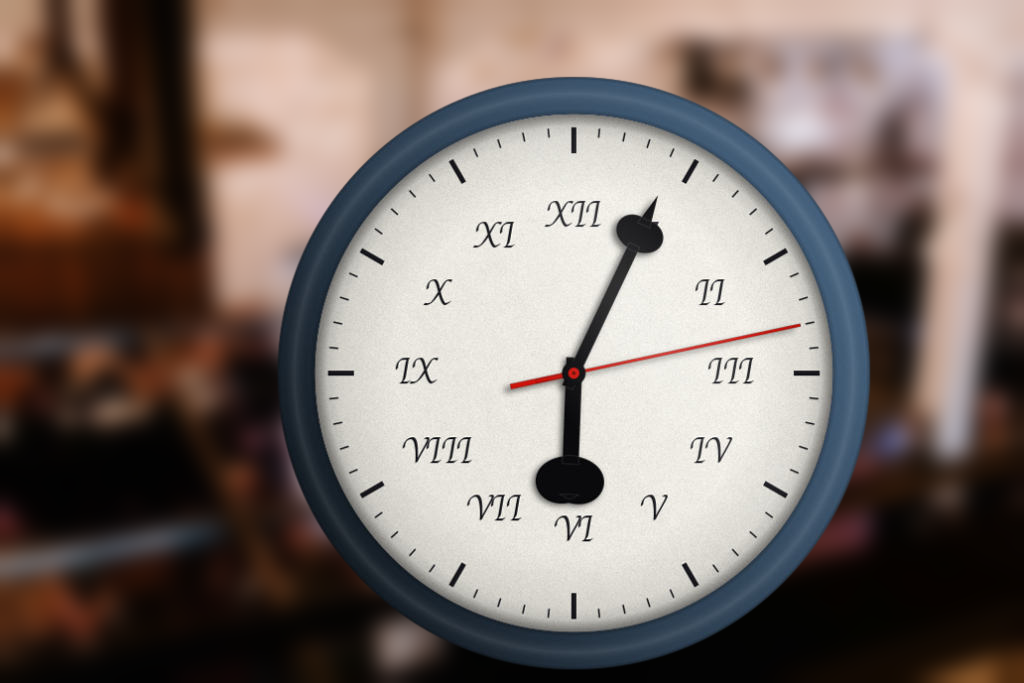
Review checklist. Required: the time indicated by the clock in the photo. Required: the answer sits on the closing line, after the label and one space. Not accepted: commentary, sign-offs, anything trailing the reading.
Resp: 6:04:13
